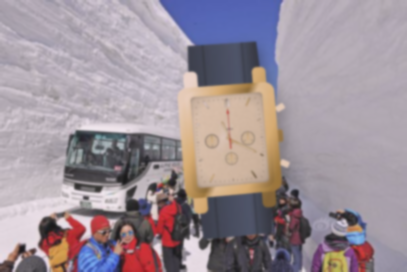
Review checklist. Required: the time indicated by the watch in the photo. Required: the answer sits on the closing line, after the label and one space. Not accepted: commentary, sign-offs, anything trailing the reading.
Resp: 11:20
